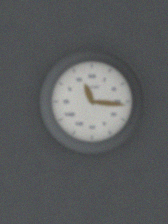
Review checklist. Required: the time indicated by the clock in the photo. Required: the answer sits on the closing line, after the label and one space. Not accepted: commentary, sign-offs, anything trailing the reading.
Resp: 11:16
